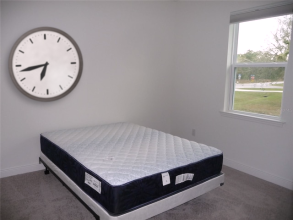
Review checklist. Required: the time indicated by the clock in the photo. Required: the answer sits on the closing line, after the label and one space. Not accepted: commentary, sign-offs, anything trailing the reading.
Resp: 6:43
